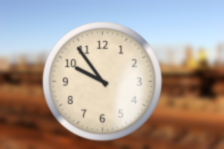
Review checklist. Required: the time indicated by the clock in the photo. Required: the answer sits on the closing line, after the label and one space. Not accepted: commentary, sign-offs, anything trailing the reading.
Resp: 9:54
